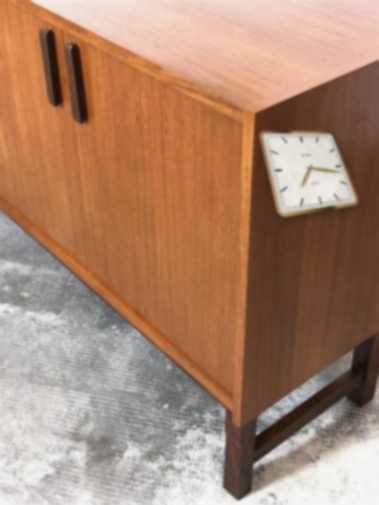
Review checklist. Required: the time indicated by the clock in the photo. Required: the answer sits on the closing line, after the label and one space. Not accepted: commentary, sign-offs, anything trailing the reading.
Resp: 7:17
